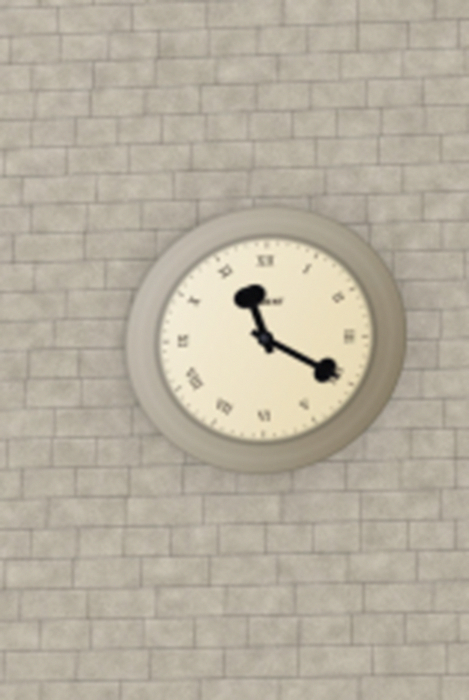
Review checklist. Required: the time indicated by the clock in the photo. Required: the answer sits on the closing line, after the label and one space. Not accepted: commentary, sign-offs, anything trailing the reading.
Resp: 11:20
